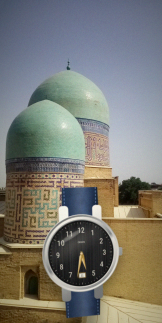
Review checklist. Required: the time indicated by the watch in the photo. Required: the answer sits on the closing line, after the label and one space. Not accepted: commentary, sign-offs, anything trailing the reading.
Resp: 5:32
